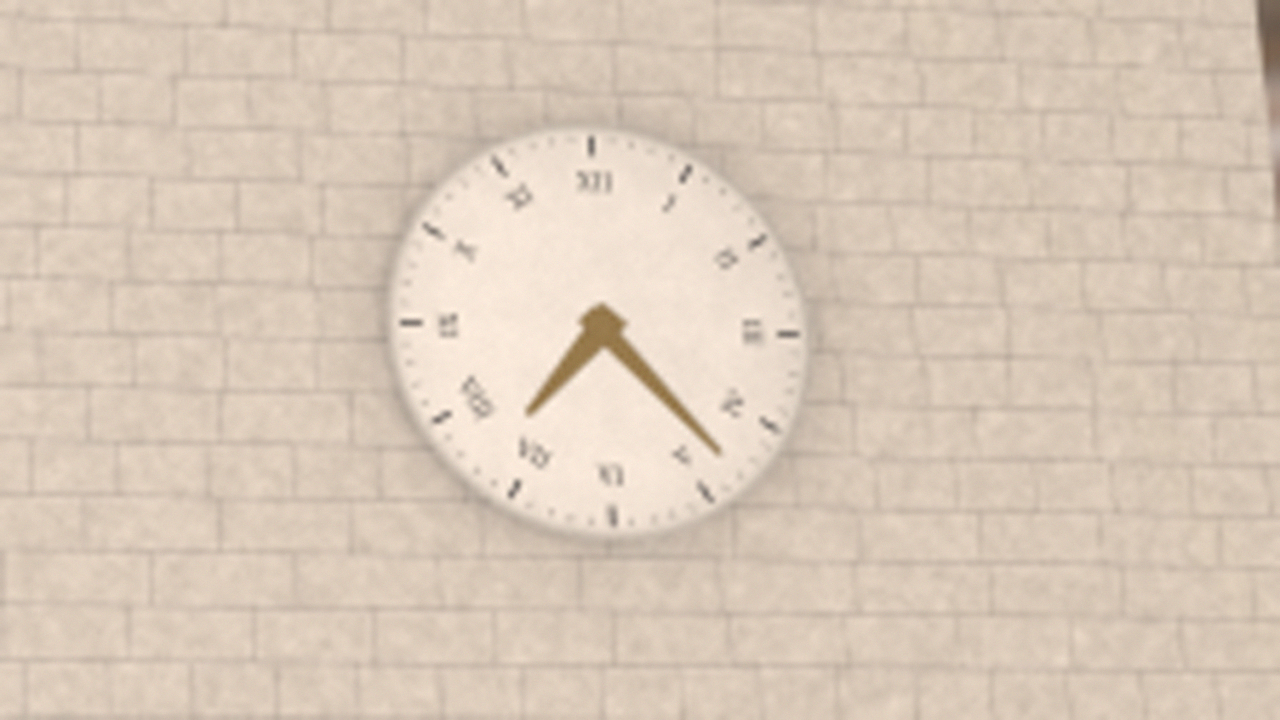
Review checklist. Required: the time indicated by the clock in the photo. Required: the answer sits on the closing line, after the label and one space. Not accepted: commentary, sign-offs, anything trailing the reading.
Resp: 7:23
